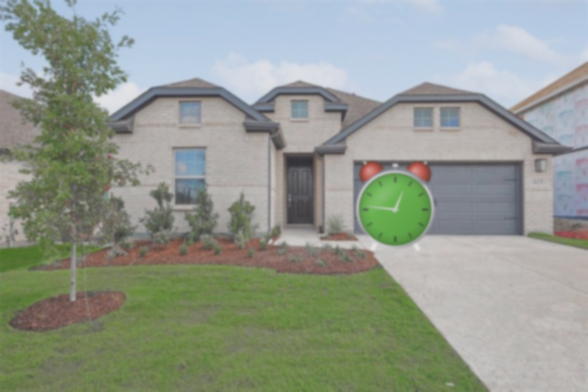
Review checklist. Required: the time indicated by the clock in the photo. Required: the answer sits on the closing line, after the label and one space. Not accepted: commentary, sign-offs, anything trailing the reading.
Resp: 12:46
